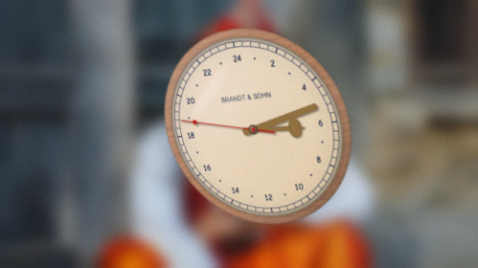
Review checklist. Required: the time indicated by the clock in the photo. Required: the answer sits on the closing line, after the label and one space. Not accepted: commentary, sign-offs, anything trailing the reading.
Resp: 6:12:47
